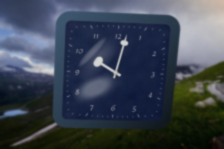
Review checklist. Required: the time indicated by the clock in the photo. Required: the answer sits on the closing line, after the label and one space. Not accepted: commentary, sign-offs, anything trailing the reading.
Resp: 10:02
